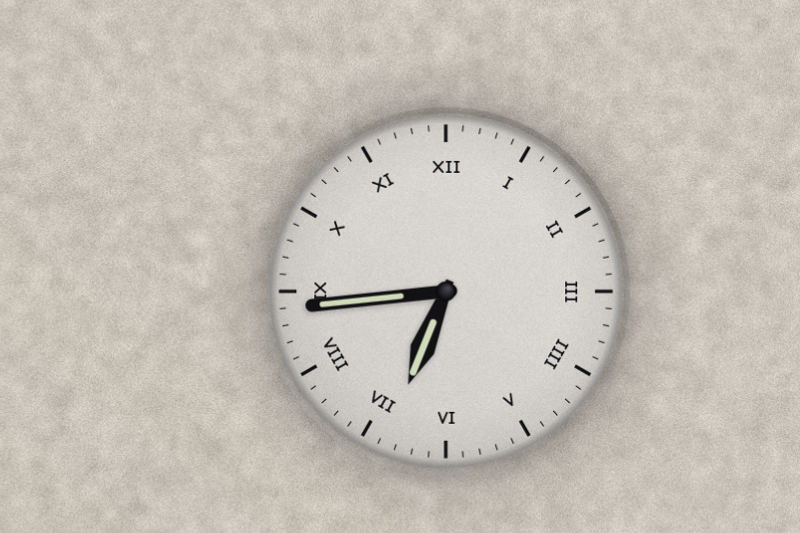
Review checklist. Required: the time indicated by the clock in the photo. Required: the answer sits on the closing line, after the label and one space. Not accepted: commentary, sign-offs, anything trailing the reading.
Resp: 6:44
